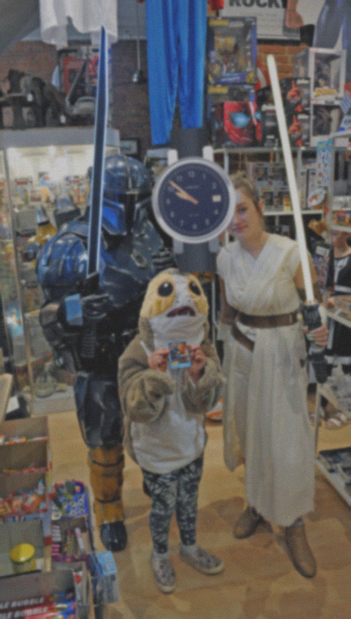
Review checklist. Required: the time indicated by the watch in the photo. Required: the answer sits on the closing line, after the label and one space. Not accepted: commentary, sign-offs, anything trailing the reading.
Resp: 9:52
